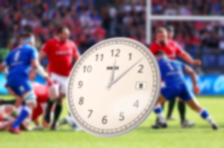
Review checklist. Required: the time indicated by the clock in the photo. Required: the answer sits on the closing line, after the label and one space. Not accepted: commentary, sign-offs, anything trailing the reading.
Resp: 12:08
